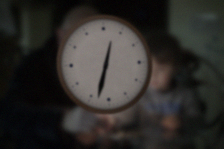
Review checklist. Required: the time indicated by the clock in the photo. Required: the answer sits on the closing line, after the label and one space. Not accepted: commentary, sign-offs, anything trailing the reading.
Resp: 12:33
